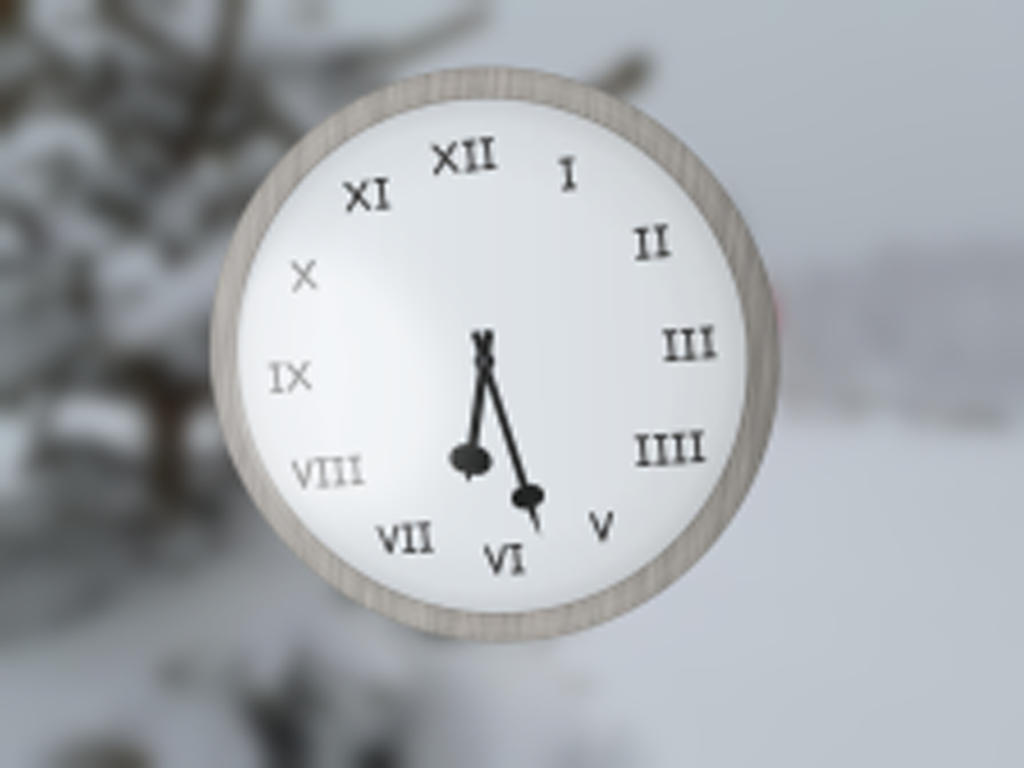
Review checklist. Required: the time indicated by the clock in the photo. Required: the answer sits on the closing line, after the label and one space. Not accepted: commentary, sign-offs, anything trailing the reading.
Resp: 6:28
